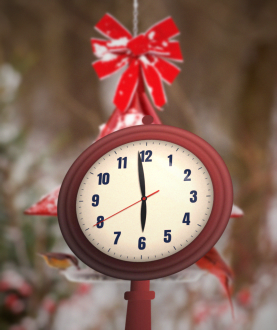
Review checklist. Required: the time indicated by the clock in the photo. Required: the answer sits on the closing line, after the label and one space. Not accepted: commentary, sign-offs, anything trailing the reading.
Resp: 5:58:40
